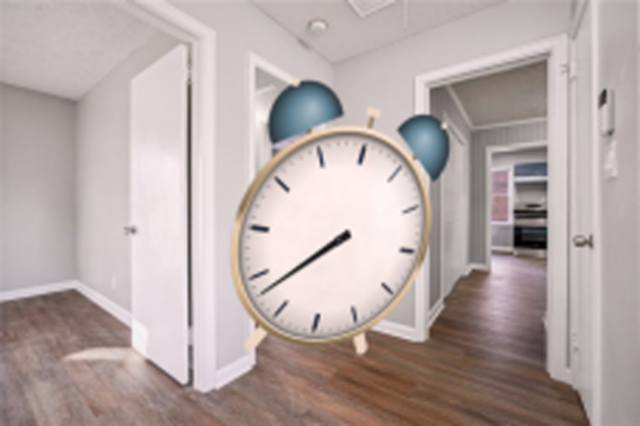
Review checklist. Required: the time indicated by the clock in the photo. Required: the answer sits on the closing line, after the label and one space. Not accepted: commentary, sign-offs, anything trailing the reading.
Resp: 7:38
